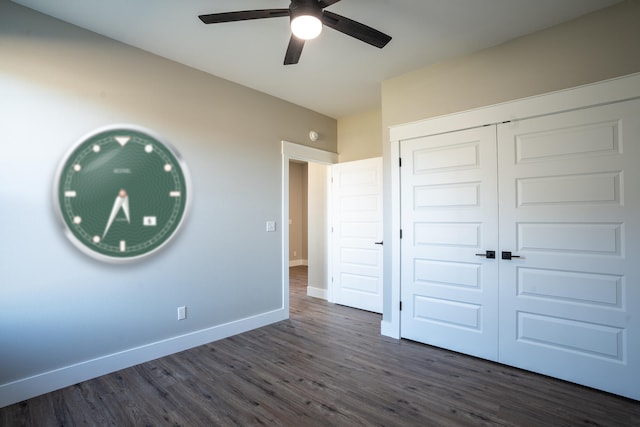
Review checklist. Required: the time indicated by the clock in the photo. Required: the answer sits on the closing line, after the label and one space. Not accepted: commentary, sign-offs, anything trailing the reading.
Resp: 5:34
